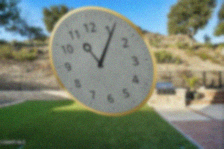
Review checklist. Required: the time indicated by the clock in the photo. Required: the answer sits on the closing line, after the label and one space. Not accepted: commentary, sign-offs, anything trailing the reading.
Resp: 11:06
